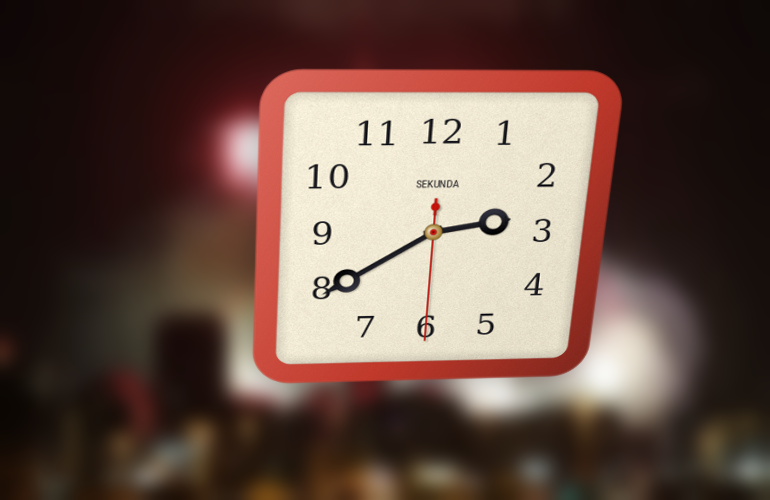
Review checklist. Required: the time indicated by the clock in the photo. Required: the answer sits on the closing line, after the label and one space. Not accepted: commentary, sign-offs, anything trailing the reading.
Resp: 2:39:30
